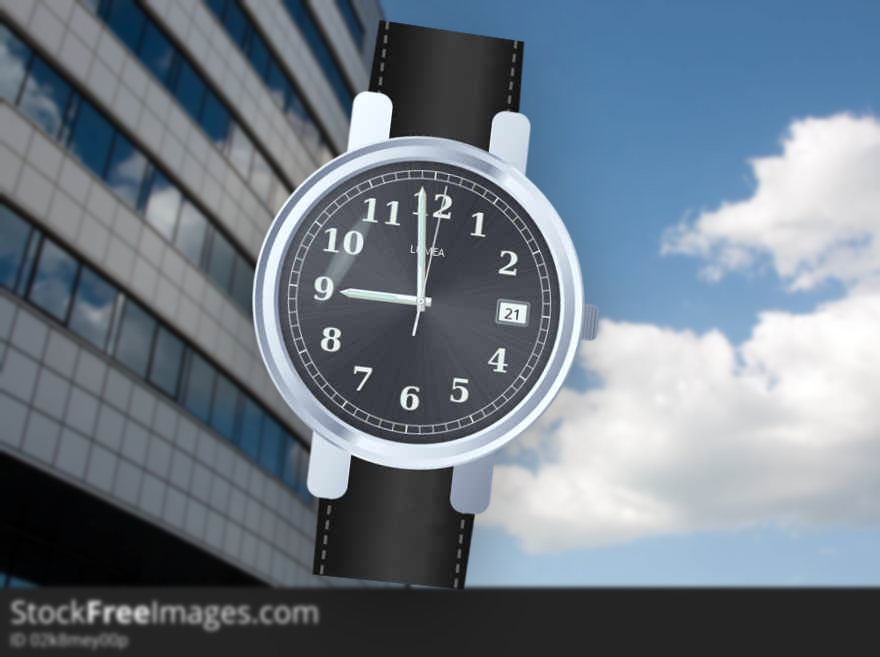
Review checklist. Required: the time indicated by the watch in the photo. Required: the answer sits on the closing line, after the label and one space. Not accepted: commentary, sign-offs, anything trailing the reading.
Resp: 8:59:01
